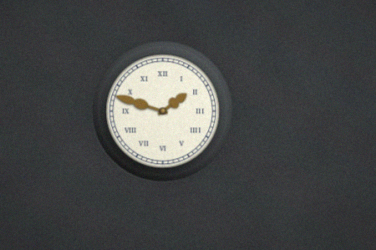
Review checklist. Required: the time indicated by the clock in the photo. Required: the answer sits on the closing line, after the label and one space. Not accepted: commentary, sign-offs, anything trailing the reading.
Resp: 1:48
